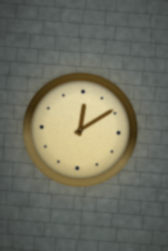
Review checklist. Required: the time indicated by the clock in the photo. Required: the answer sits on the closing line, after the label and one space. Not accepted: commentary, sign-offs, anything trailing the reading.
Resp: 12:09
